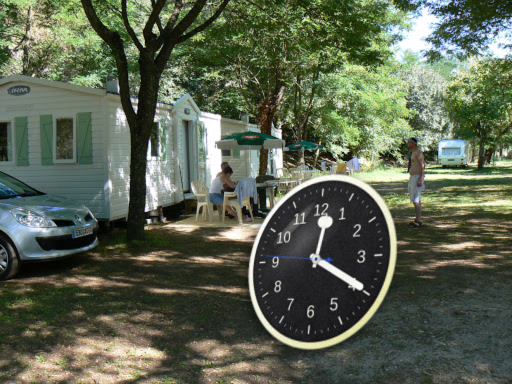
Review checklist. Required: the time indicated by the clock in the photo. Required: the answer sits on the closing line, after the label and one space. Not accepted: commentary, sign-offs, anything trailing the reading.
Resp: 12:19:46
